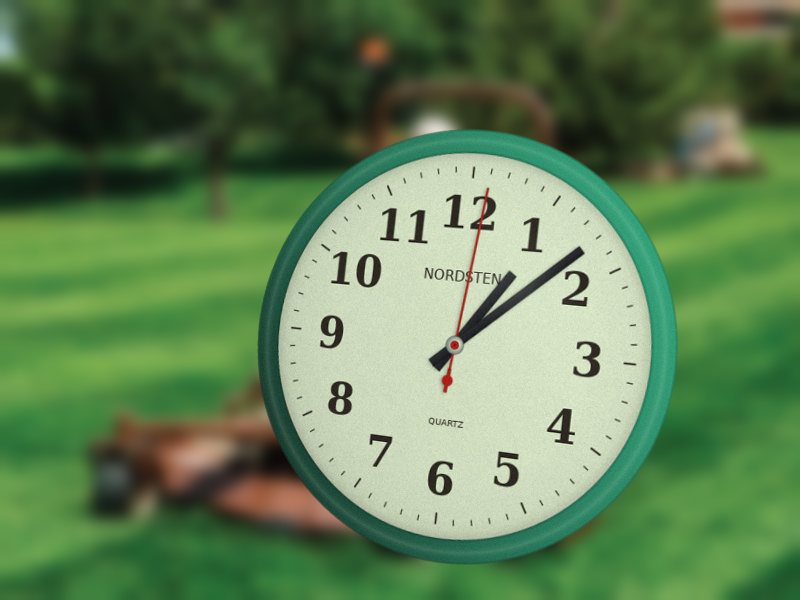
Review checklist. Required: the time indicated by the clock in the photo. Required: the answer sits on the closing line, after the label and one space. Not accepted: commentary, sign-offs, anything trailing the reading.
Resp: 1:08:01
